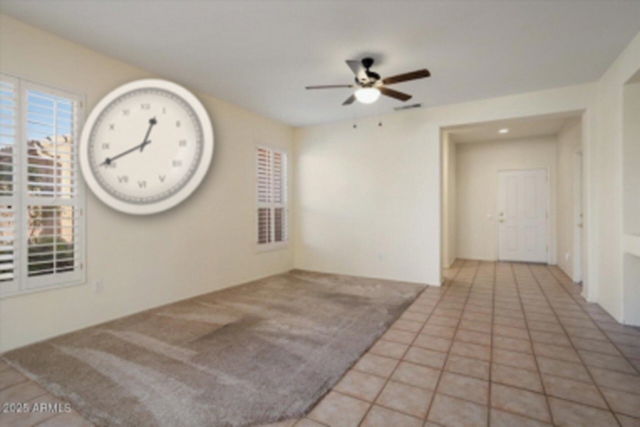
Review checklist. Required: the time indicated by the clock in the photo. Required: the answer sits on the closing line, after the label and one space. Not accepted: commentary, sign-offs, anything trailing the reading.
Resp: 12:41
